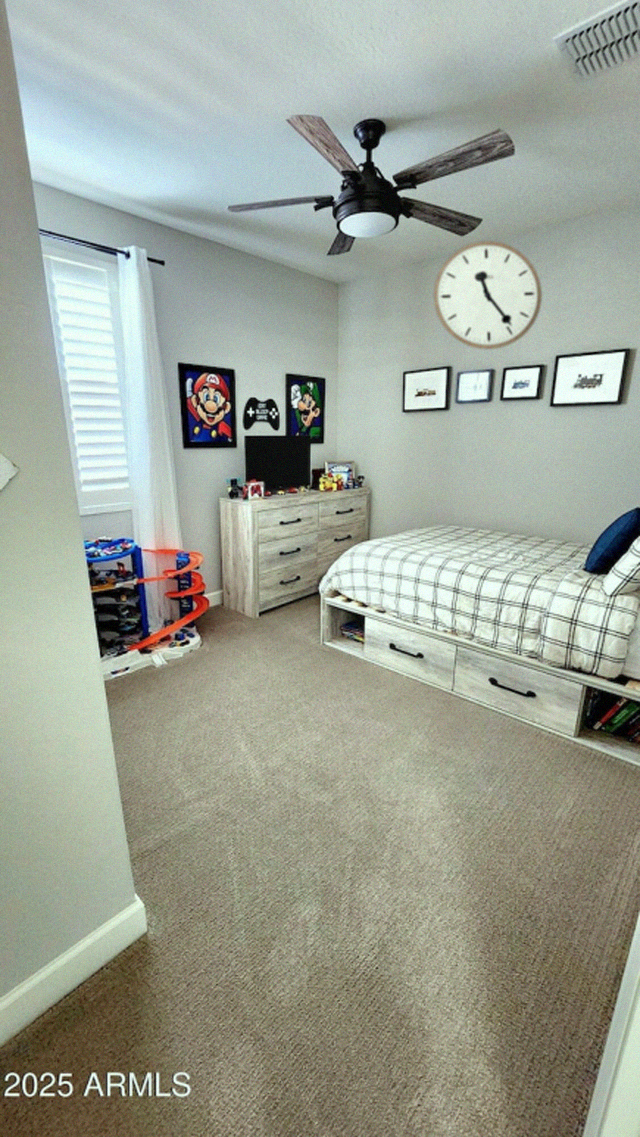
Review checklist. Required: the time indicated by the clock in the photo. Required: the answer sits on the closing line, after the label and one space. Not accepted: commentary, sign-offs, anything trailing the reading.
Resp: 11:24
